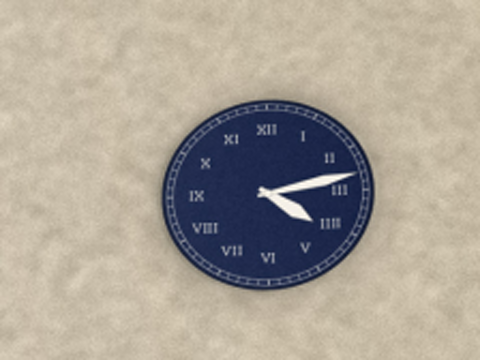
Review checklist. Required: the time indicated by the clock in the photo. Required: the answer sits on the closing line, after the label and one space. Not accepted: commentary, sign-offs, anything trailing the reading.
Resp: 4:13
